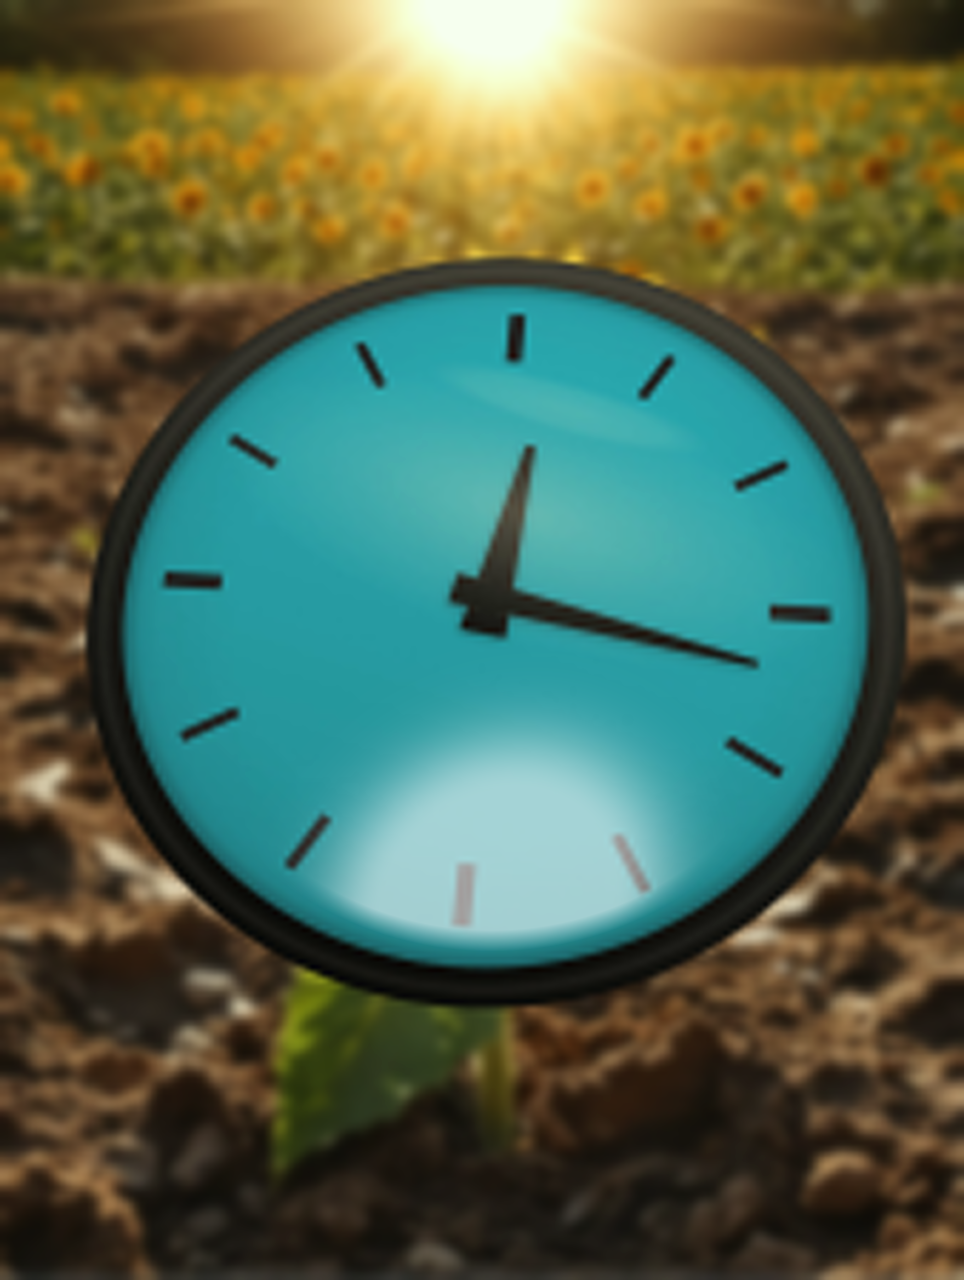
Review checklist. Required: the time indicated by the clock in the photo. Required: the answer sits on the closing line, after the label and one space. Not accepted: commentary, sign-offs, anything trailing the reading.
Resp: 12:17
